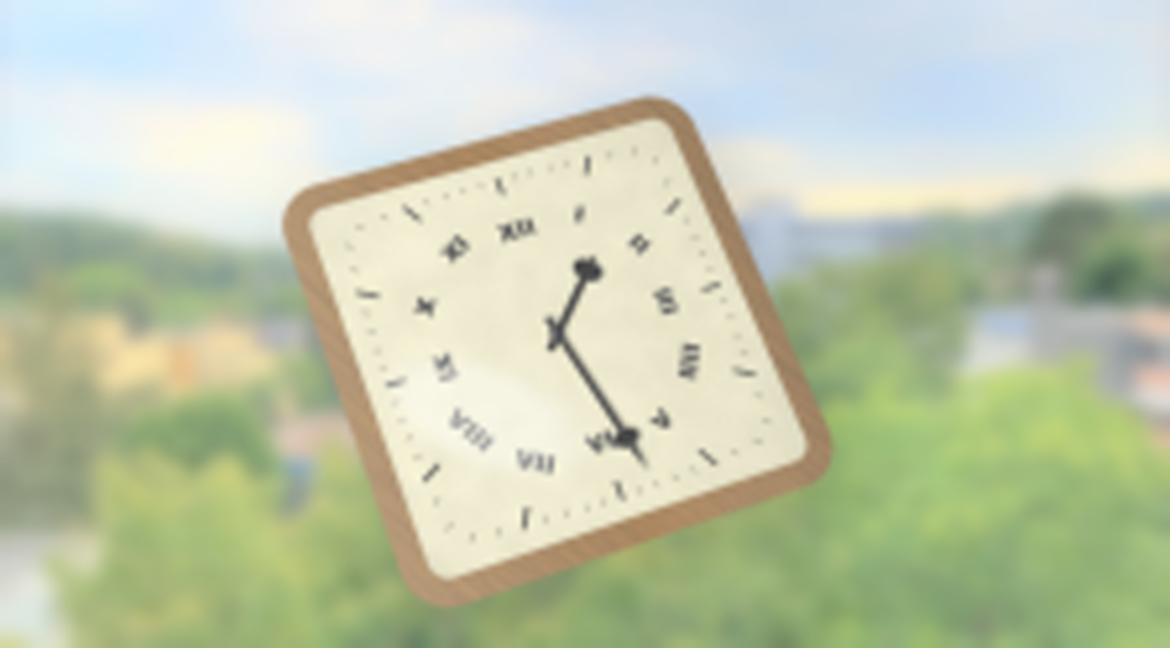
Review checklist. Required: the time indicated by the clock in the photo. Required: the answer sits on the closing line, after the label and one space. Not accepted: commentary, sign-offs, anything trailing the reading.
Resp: 1:28
